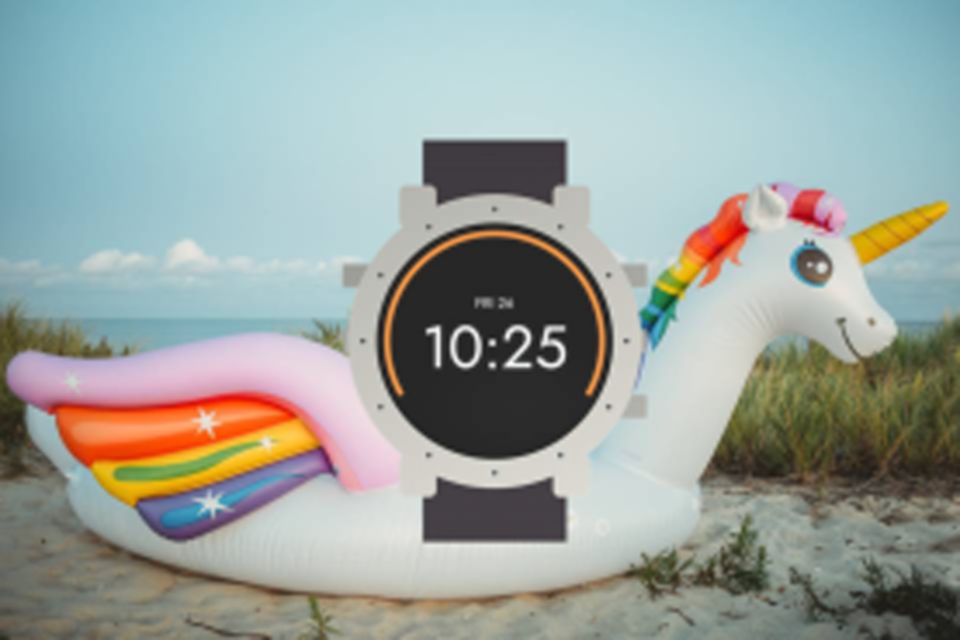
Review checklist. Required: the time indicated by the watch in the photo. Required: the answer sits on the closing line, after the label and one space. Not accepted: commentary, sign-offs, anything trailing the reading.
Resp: 10:25
